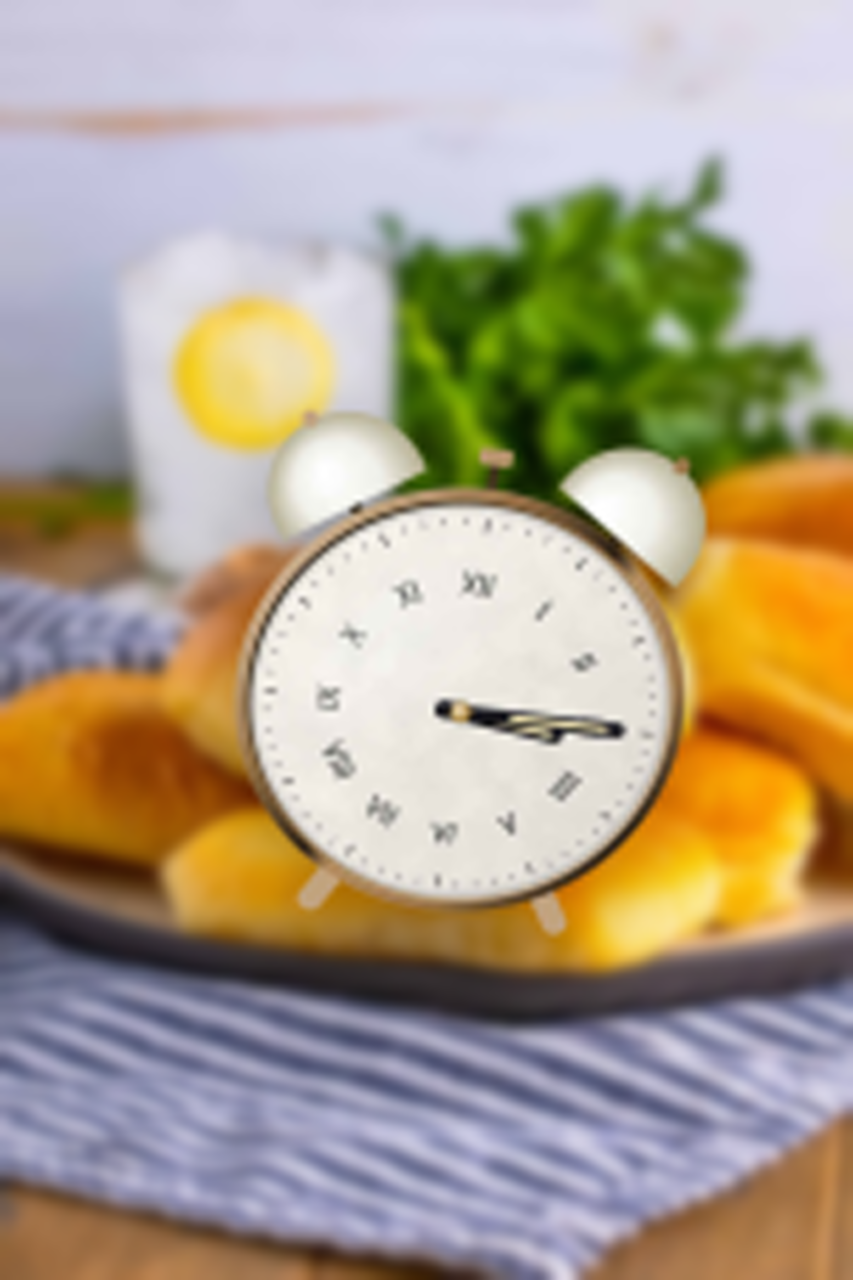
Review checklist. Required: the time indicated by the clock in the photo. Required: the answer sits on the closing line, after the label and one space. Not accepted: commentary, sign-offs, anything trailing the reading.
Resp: 3:15
